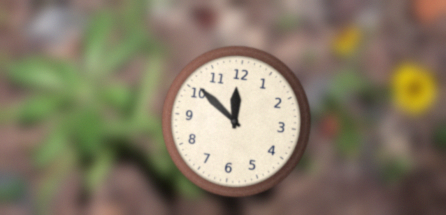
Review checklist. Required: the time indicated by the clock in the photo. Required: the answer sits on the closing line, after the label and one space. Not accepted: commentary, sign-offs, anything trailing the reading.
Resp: 11:51
